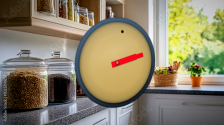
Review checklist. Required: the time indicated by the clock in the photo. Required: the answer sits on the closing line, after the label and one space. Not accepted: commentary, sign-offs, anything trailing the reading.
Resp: 2:11
